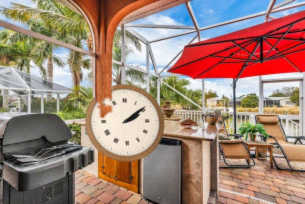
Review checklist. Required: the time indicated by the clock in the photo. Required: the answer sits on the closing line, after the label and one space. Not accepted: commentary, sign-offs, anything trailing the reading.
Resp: 2:09
